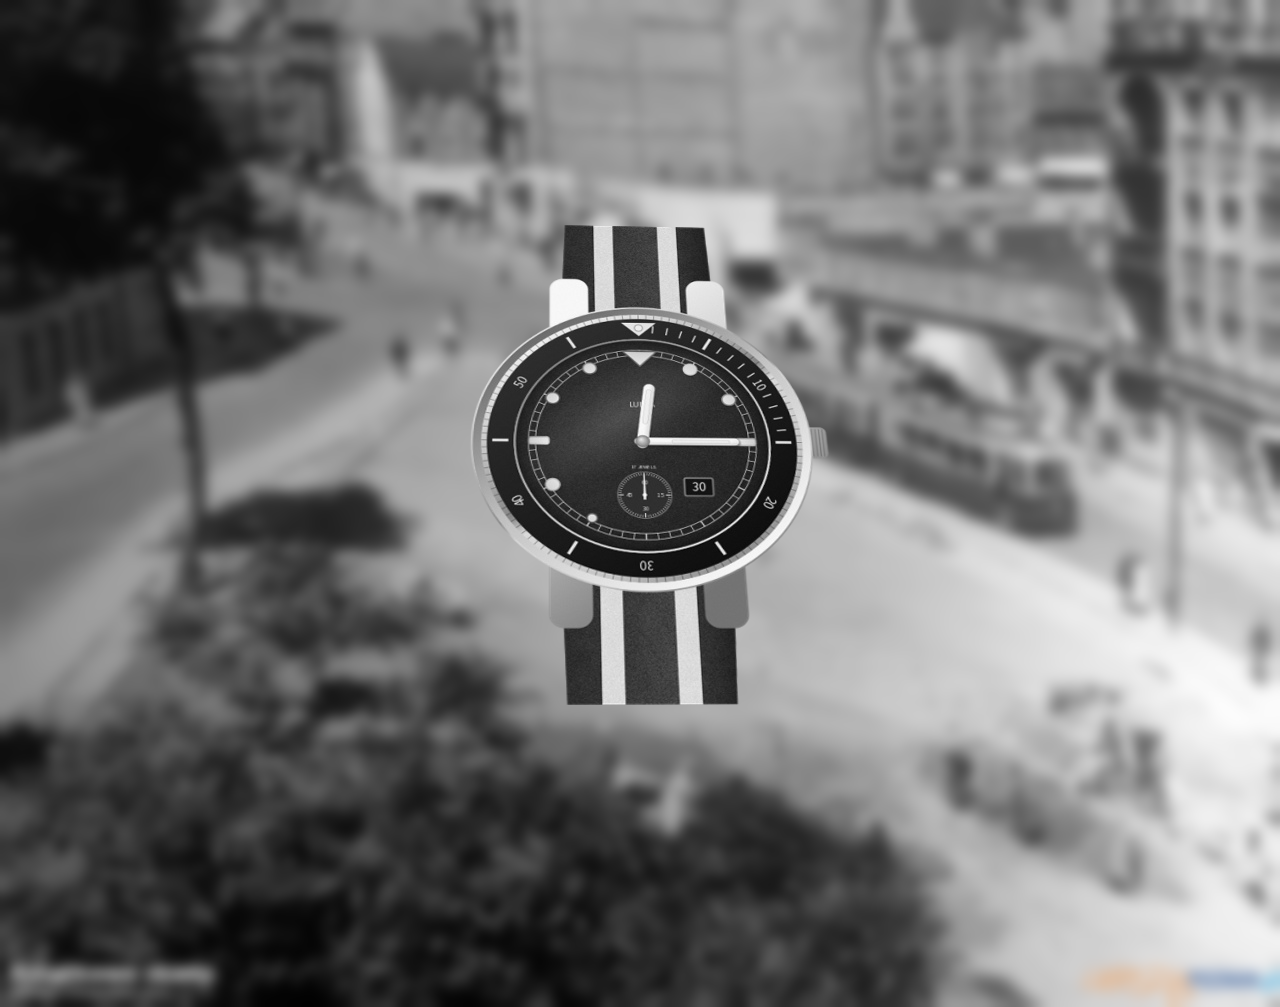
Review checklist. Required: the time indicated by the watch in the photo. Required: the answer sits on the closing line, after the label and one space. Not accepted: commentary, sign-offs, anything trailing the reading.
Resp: 12:15
